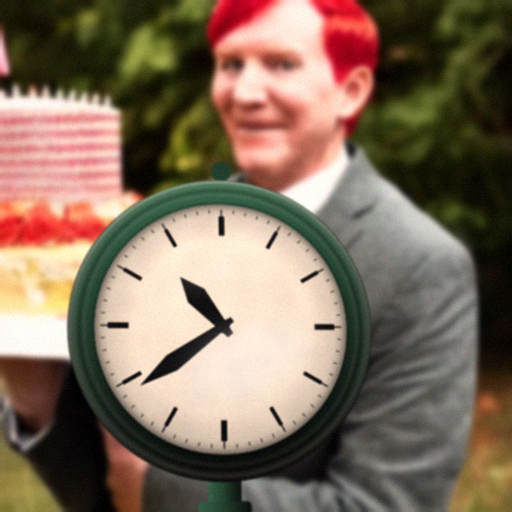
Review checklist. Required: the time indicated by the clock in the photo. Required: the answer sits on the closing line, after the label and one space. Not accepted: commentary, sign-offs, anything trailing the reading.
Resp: 10:39
